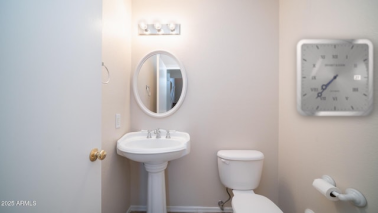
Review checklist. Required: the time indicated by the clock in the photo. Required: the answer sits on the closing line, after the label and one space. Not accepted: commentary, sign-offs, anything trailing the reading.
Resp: 7:37
